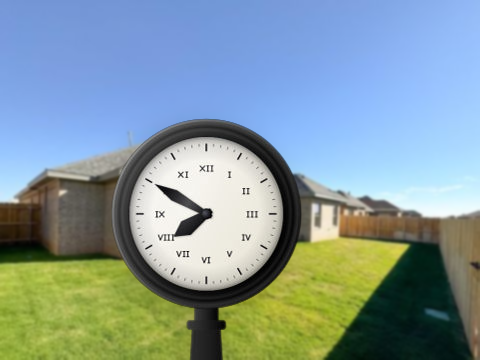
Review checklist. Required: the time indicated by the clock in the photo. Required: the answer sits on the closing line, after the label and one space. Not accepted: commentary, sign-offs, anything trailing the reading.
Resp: 7:50
